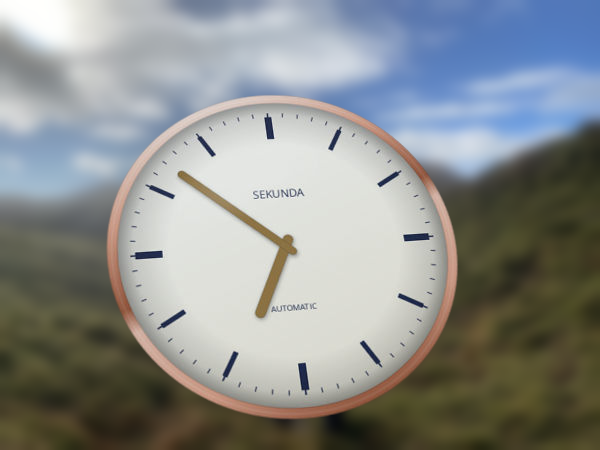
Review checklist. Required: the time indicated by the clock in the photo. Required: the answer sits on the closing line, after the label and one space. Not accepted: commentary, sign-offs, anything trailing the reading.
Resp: 6:52
